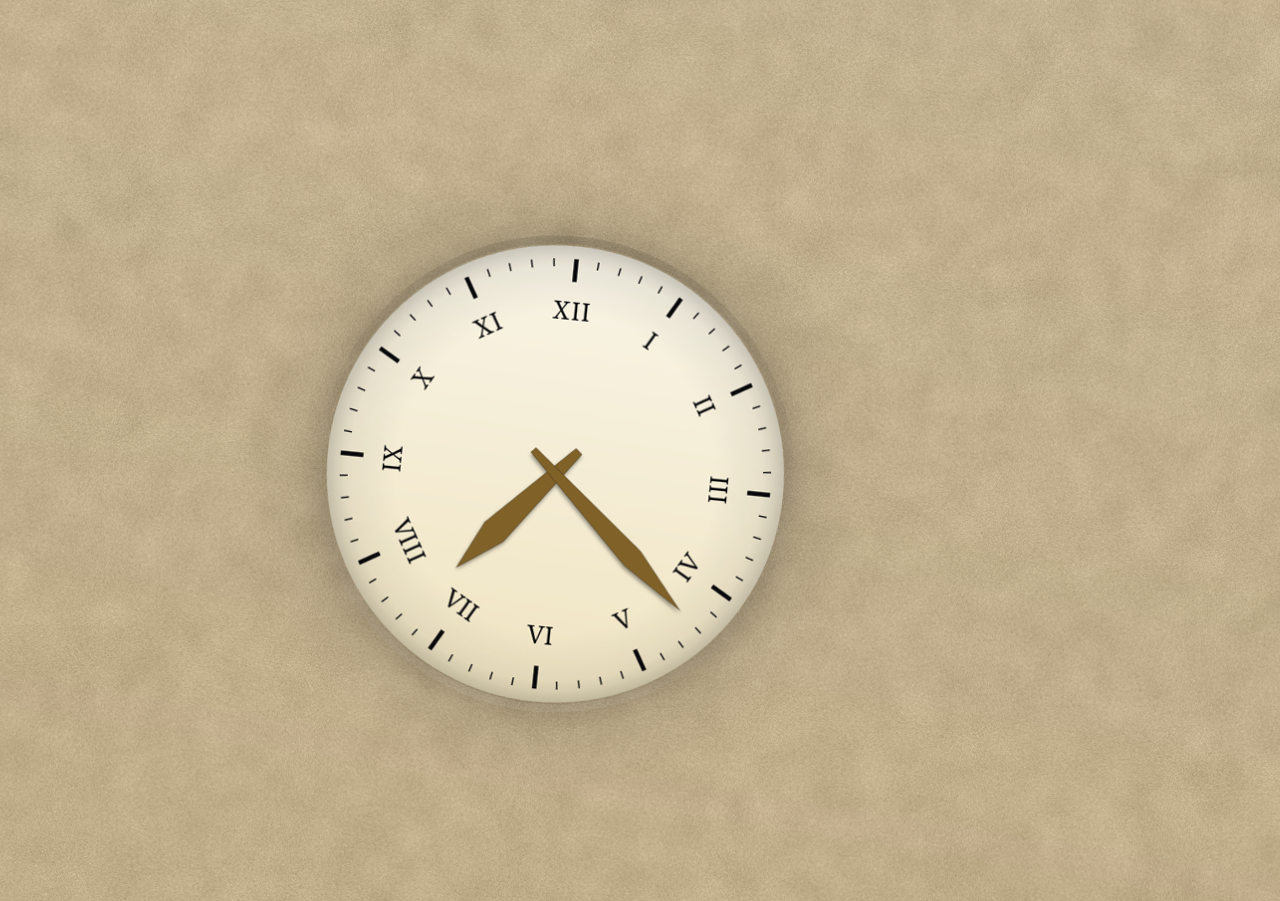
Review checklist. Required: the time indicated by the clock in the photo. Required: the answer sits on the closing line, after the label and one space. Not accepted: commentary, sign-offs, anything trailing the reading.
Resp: 7:22
